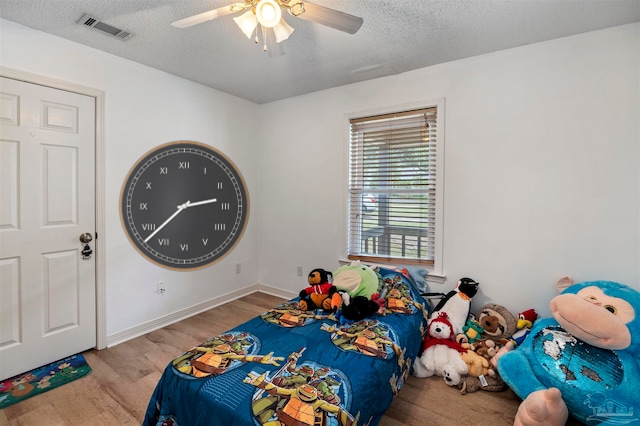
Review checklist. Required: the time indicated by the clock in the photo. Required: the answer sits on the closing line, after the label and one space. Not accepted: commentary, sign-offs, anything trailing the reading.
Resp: 2:38
